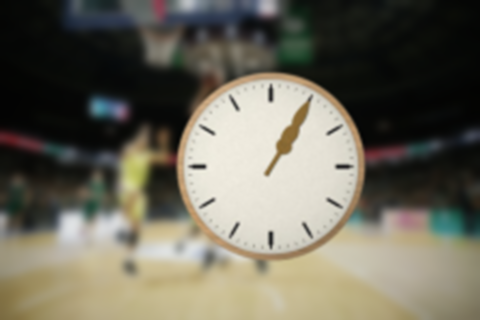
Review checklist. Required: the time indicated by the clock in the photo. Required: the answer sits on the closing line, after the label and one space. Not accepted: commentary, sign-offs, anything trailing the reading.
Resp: 1:05
